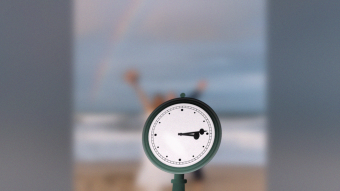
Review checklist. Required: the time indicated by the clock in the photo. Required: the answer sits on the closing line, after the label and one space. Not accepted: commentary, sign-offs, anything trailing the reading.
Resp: 3:14
